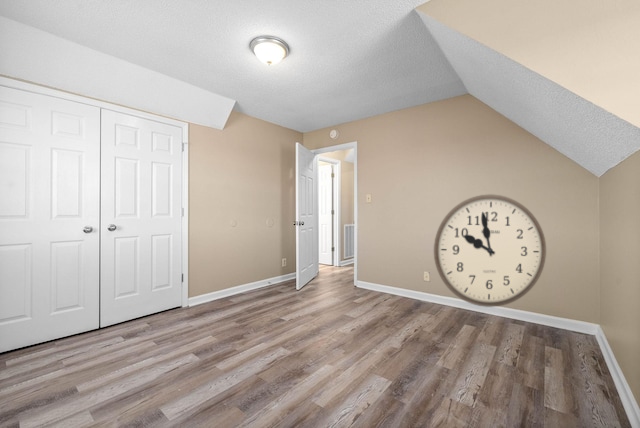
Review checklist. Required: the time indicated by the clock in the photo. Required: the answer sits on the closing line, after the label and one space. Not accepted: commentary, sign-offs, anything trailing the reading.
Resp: 9:58
